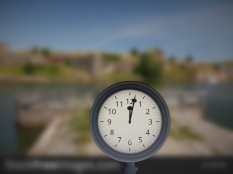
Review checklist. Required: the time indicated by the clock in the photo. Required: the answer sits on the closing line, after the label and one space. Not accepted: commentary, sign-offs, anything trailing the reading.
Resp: 12:02
